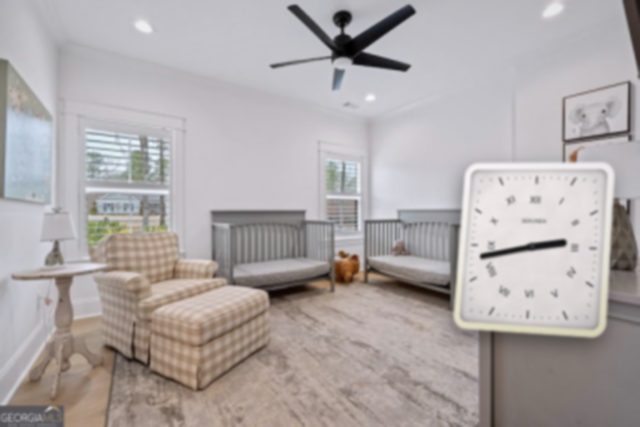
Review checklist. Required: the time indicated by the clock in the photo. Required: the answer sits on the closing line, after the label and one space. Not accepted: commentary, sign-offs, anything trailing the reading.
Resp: 2:43
